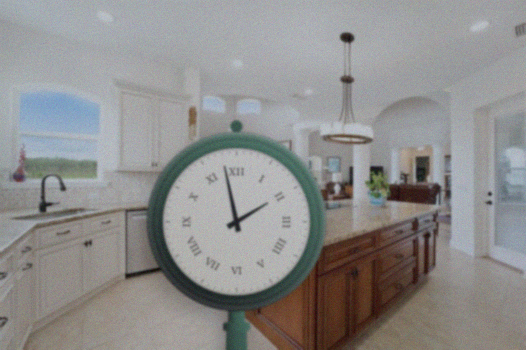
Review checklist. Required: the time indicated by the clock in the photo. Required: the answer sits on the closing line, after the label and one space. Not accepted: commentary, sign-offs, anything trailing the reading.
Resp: 1:58
